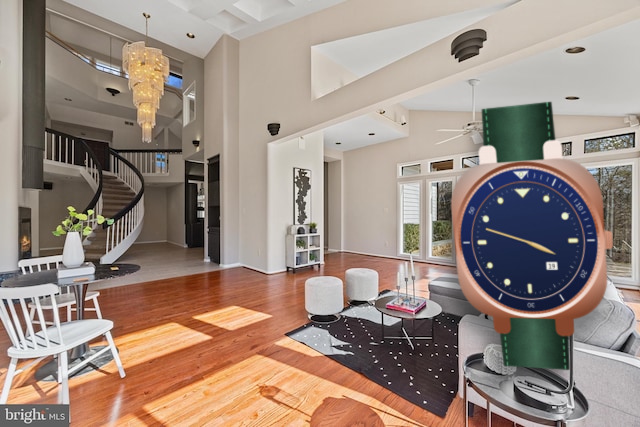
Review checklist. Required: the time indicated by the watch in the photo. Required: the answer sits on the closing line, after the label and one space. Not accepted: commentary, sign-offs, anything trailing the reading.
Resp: 3:48
